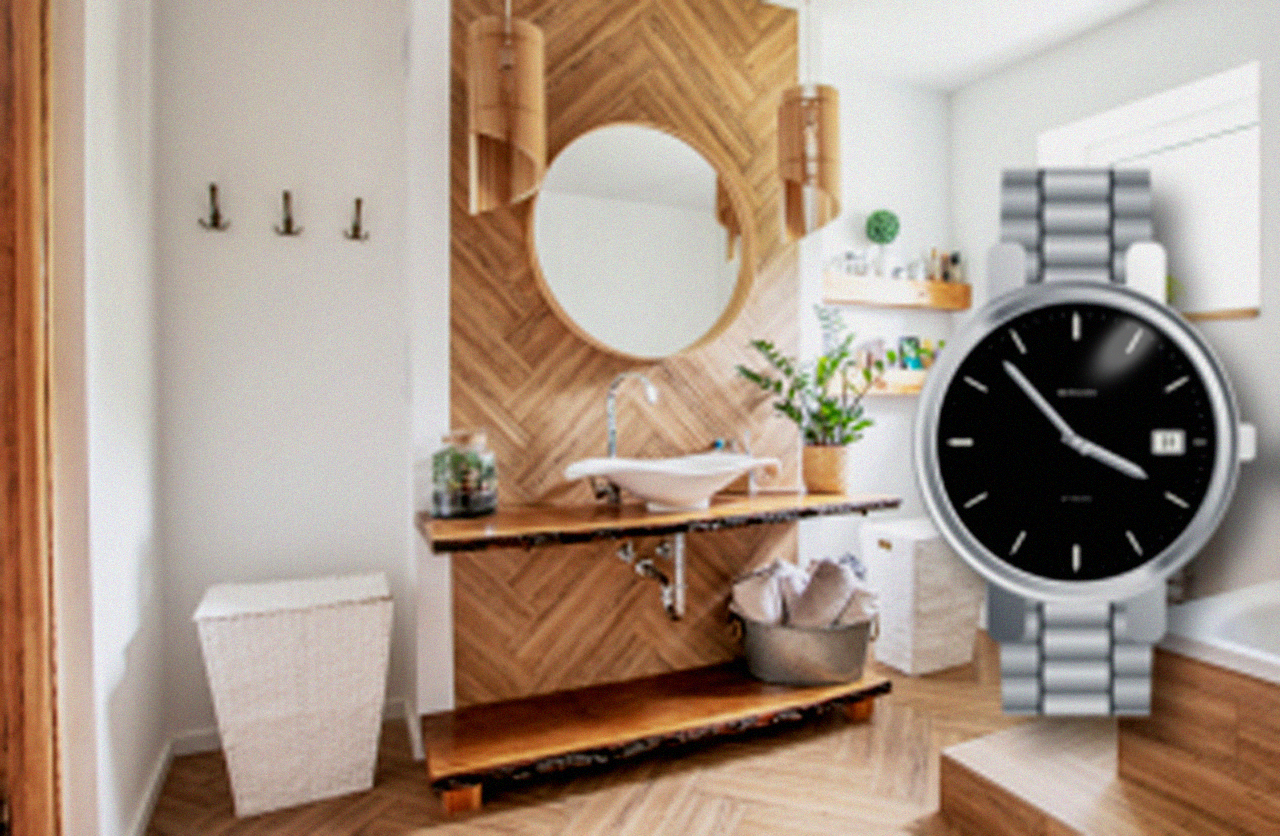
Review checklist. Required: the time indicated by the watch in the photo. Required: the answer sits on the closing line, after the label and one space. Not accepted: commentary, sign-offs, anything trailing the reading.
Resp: 3:53
